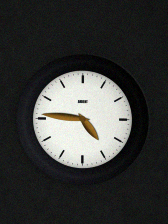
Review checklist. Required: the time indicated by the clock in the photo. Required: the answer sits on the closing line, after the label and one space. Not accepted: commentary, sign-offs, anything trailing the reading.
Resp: 4:46
